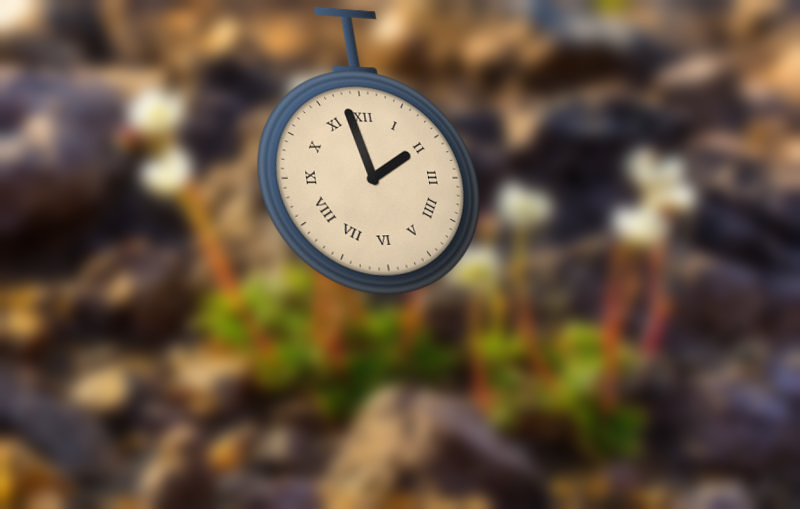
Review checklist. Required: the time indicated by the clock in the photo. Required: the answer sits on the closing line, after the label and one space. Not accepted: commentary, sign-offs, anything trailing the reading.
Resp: 1:58
